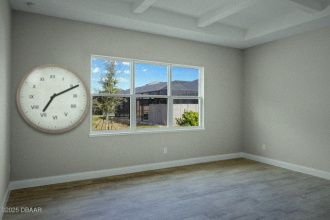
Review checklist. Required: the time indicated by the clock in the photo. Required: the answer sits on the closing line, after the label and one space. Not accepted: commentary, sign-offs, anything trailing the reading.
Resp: 7:11
